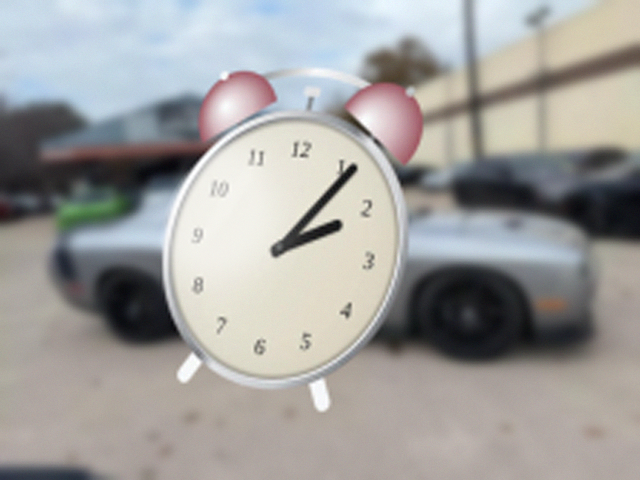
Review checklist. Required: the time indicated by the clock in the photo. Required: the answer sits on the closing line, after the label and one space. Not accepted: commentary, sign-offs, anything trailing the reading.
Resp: 2:06
